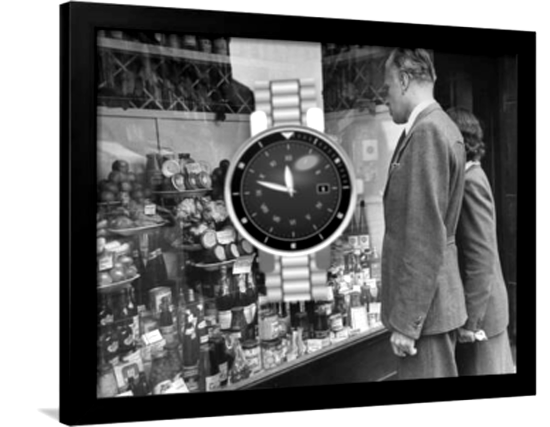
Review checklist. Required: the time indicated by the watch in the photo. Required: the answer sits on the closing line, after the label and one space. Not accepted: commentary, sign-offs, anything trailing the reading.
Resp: 11:48
